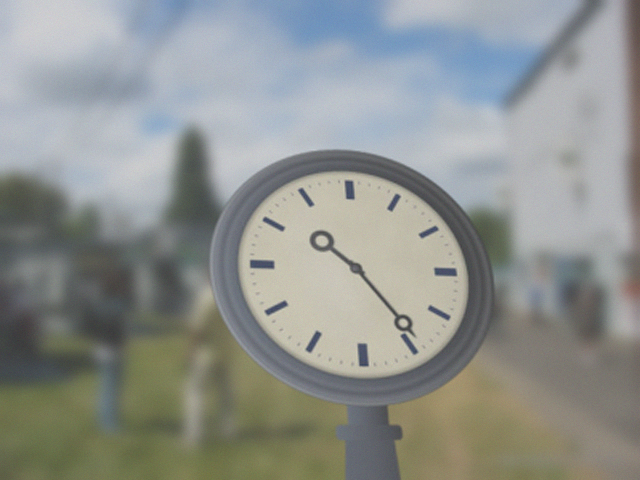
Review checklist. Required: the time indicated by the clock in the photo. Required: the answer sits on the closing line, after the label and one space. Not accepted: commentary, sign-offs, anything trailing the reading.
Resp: 10:24
